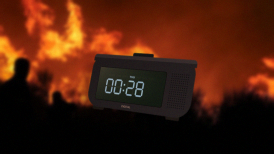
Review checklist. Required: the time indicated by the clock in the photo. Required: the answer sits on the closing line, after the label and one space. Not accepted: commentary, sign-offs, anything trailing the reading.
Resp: 0:28
